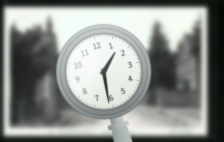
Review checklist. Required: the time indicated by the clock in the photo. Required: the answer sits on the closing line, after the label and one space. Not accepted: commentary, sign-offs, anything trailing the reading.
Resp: 1:31
